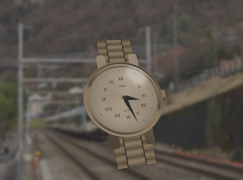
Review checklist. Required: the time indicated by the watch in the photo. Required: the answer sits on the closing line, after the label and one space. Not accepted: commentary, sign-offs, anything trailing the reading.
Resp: 3:27
